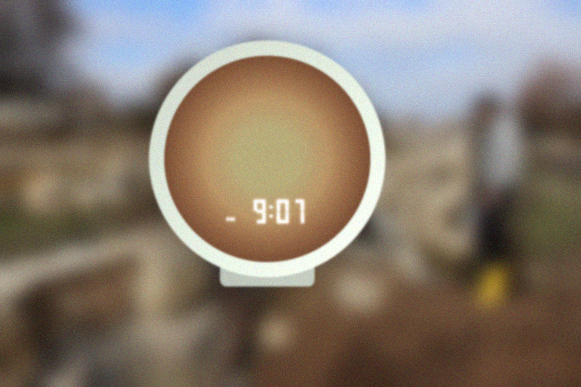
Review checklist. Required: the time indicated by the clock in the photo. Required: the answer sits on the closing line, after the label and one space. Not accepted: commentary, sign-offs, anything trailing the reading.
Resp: 9:07
